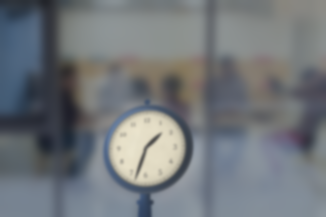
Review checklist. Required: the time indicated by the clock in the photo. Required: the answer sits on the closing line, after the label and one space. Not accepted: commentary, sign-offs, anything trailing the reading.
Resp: 1:33
